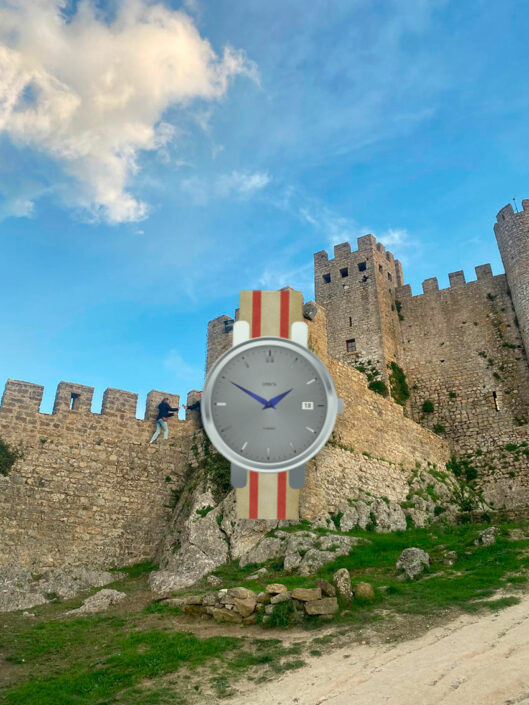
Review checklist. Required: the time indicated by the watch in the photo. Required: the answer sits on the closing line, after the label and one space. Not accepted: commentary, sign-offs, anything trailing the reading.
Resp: 1:50
